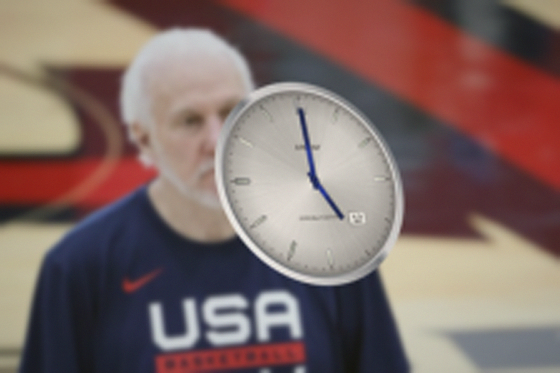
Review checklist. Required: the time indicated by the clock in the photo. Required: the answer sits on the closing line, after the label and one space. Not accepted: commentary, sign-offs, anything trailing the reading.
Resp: 5:00
